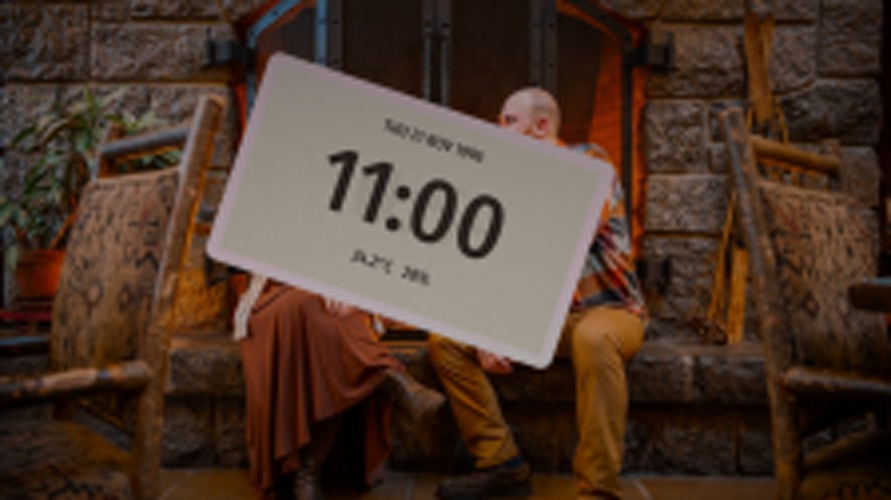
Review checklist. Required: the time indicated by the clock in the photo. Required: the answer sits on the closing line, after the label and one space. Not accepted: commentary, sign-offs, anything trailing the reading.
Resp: 11:00
